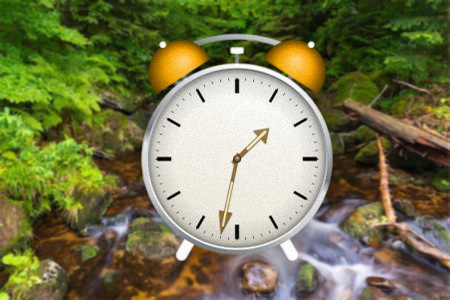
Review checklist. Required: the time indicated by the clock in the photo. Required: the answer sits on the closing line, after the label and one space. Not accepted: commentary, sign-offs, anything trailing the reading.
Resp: 1:32
